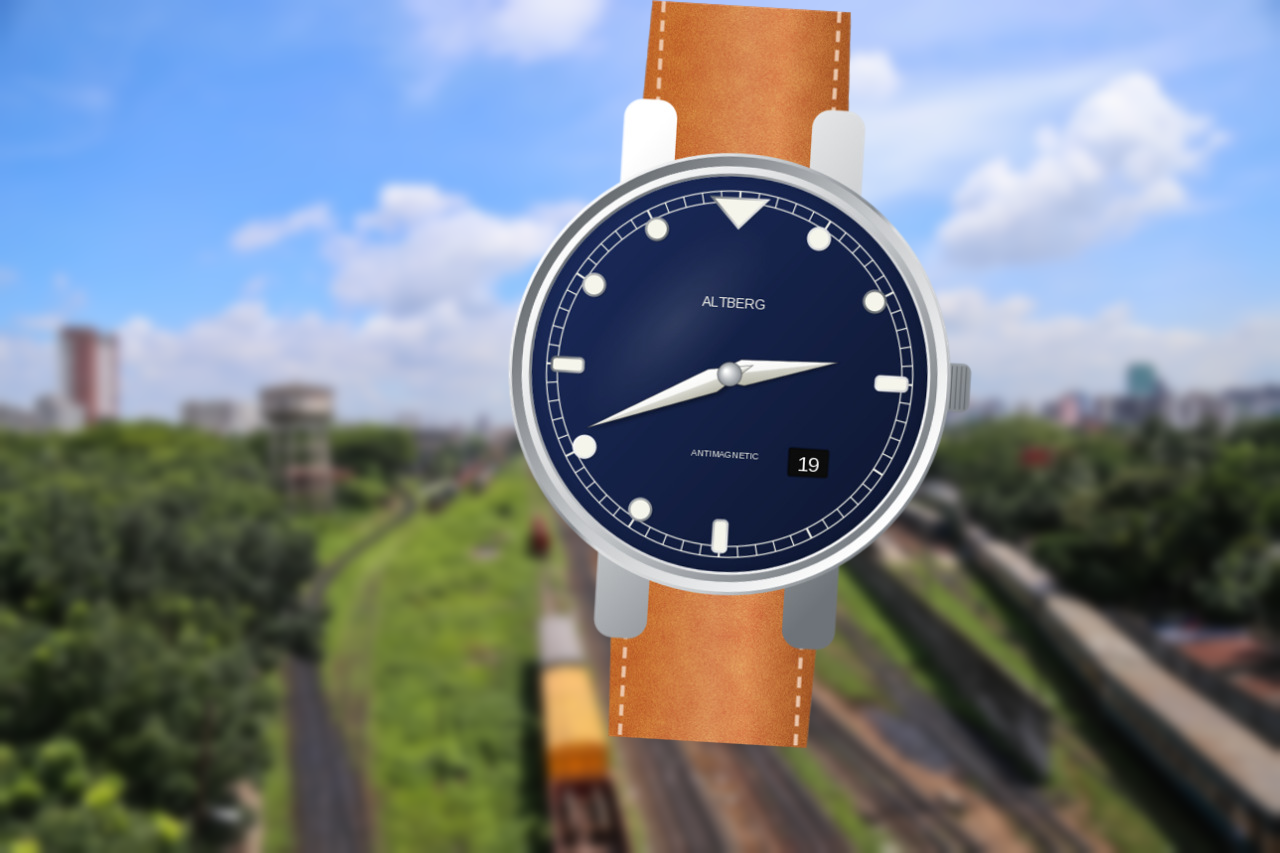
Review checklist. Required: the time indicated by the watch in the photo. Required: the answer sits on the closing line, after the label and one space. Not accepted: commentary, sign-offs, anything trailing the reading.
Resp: 2:41
